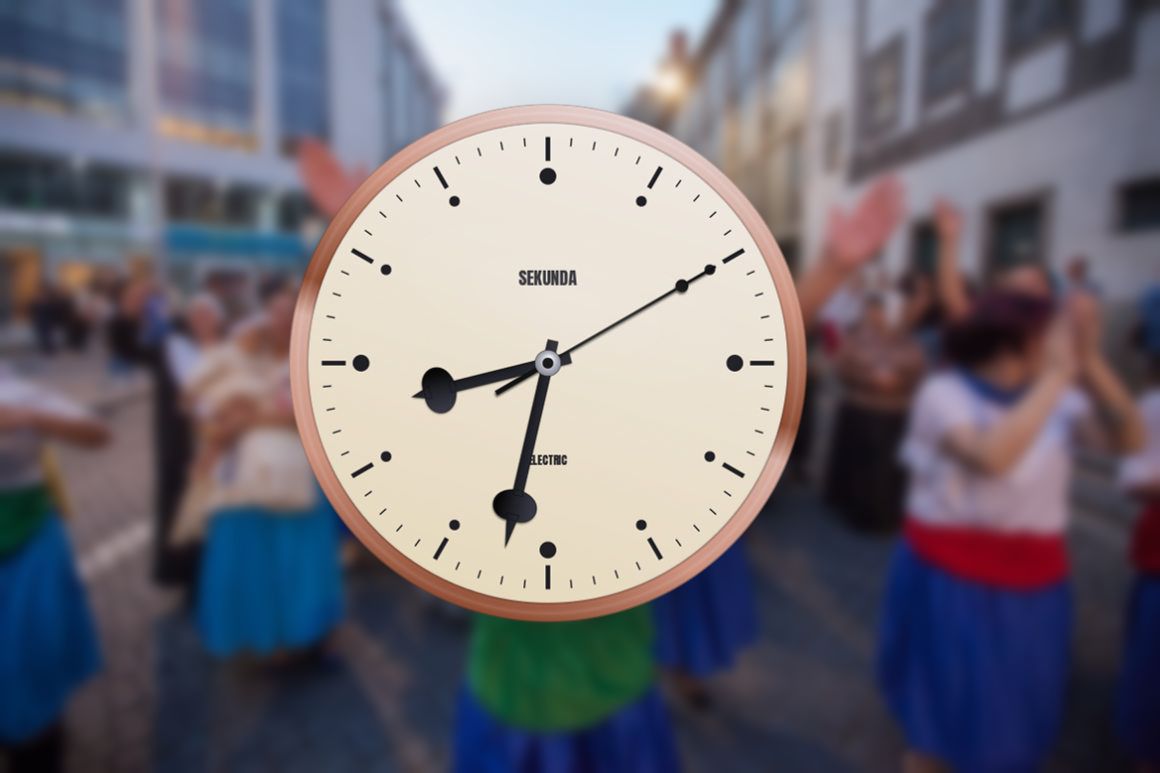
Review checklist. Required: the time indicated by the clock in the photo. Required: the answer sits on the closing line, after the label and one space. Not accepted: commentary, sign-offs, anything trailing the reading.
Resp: 8:32:10
